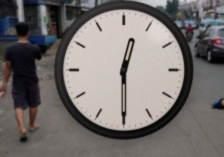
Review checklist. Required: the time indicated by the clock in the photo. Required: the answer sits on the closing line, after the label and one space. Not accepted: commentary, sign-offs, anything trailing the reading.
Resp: 12:30
